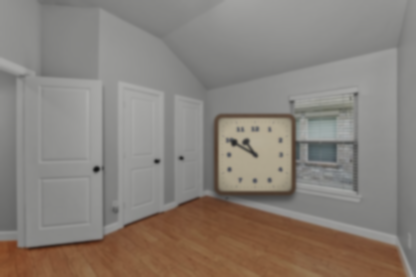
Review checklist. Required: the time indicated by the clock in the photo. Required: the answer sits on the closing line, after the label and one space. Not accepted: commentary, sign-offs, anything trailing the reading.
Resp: 10:50
